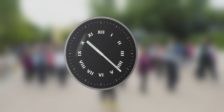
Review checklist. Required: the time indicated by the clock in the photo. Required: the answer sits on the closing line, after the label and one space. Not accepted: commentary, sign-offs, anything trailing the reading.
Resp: 10:22
